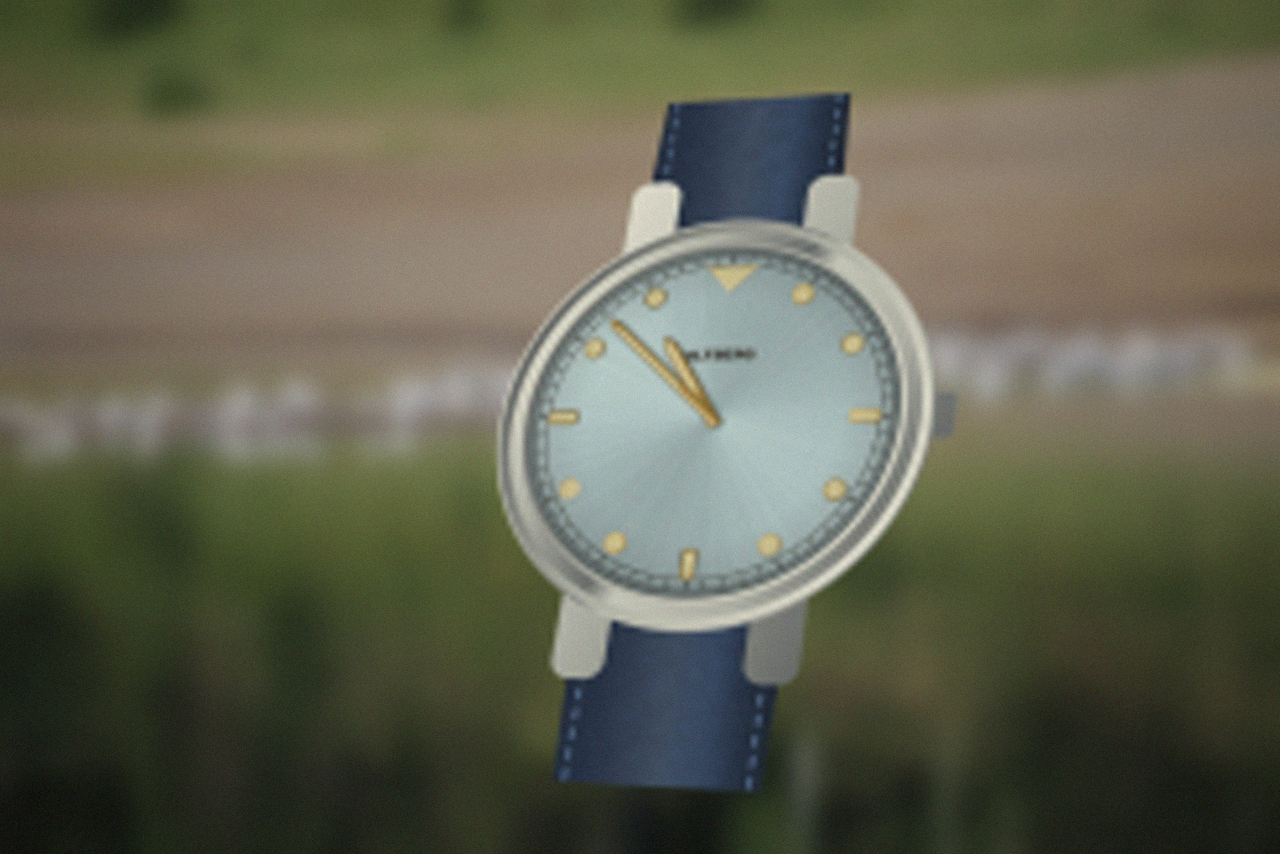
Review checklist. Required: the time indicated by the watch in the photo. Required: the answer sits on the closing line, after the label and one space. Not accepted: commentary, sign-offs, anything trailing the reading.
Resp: 10:52
